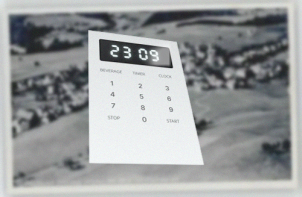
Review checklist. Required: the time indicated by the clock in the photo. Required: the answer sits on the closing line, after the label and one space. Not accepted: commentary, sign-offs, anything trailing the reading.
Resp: 23:09
